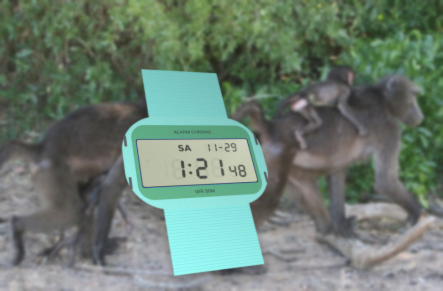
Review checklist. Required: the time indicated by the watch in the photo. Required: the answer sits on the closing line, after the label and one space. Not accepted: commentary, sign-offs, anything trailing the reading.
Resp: 1:21:48
